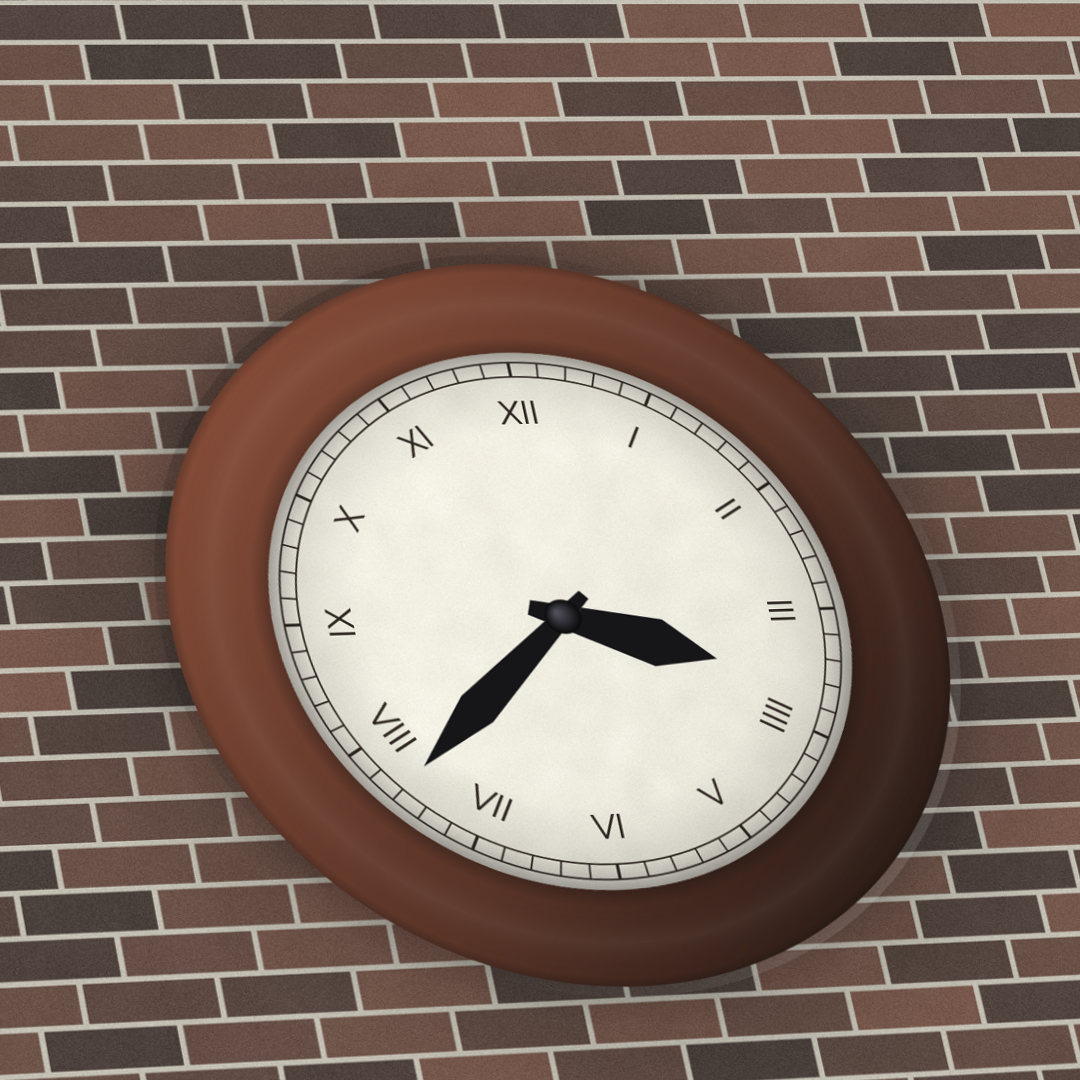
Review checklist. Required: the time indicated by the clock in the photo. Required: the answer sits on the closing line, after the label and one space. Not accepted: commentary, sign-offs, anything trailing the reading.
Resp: 3:38
